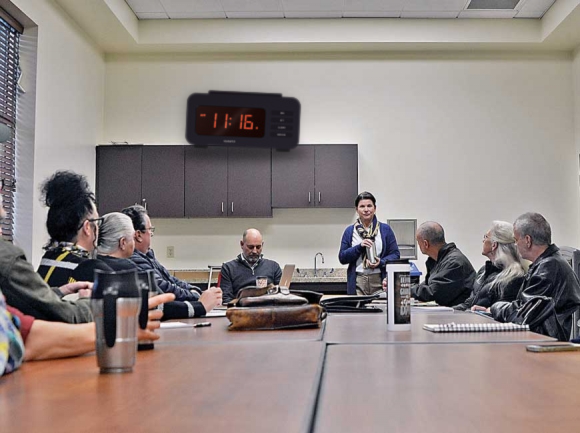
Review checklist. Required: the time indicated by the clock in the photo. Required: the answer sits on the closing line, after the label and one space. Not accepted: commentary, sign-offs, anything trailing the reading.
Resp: 11:16
